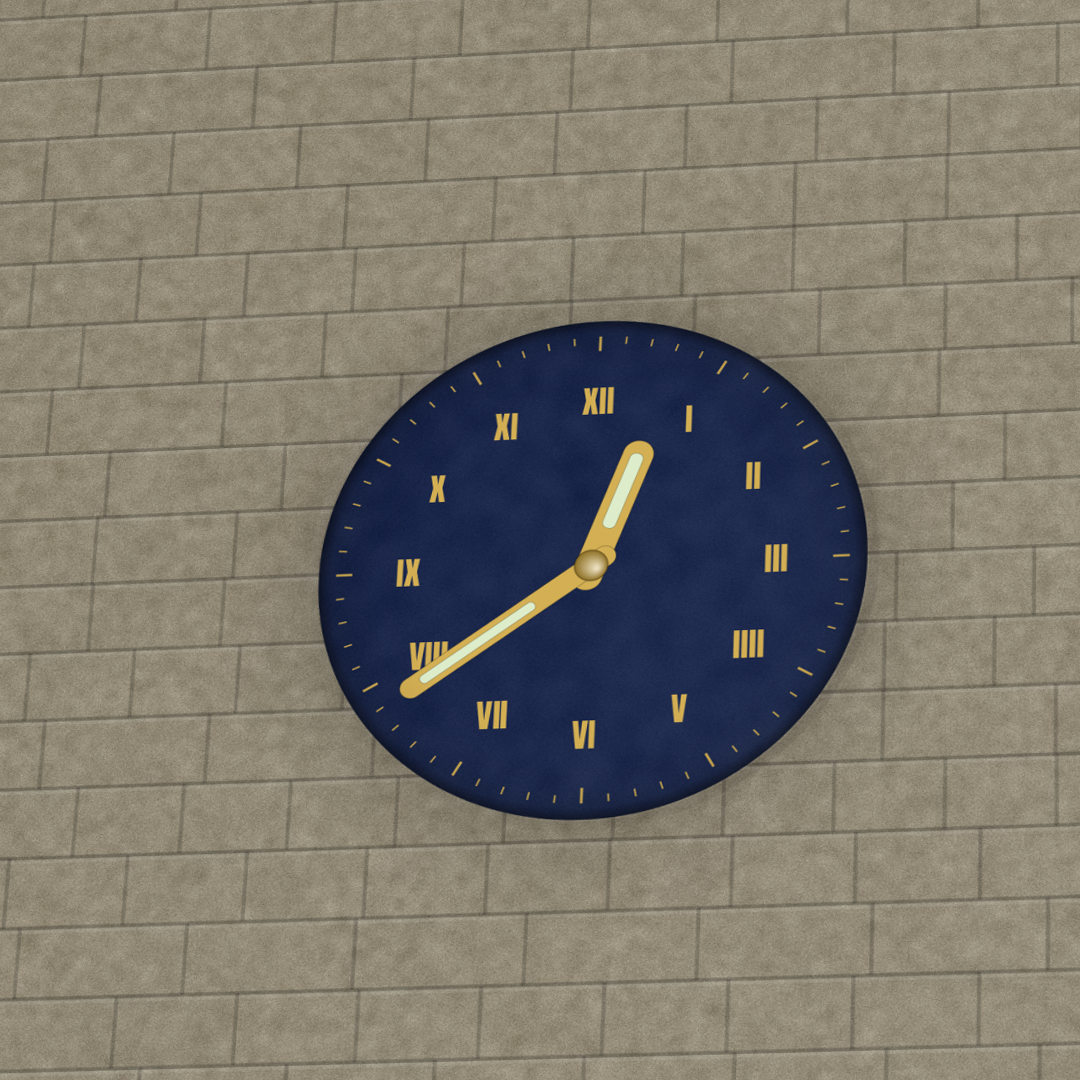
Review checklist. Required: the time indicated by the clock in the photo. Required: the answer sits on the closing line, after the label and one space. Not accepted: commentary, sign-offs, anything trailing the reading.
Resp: 12:39
